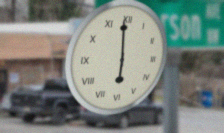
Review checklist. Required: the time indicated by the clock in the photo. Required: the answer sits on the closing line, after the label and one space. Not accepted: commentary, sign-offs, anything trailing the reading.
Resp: 5:59
